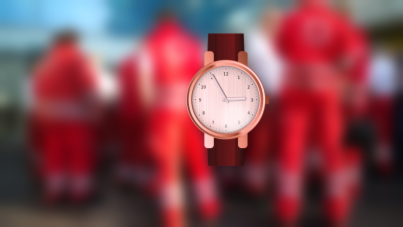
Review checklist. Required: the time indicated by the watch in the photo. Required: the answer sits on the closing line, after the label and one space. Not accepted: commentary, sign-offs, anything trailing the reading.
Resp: 2:55
